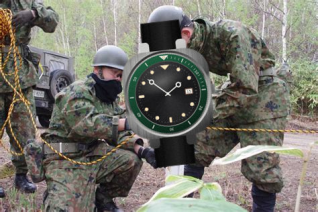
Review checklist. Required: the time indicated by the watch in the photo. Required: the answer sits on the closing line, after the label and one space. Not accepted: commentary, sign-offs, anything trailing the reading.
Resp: 1:52
